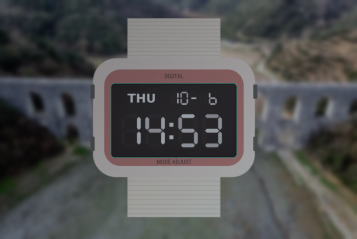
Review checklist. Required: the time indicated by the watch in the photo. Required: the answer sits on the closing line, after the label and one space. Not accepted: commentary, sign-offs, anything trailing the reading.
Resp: 14:53
